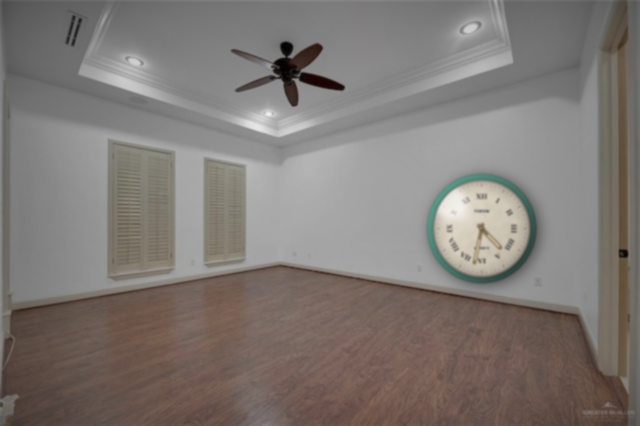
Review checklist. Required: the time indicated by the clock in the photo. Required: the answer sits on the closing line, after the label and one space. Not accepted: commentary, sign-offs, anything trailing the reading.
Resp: 4:32
